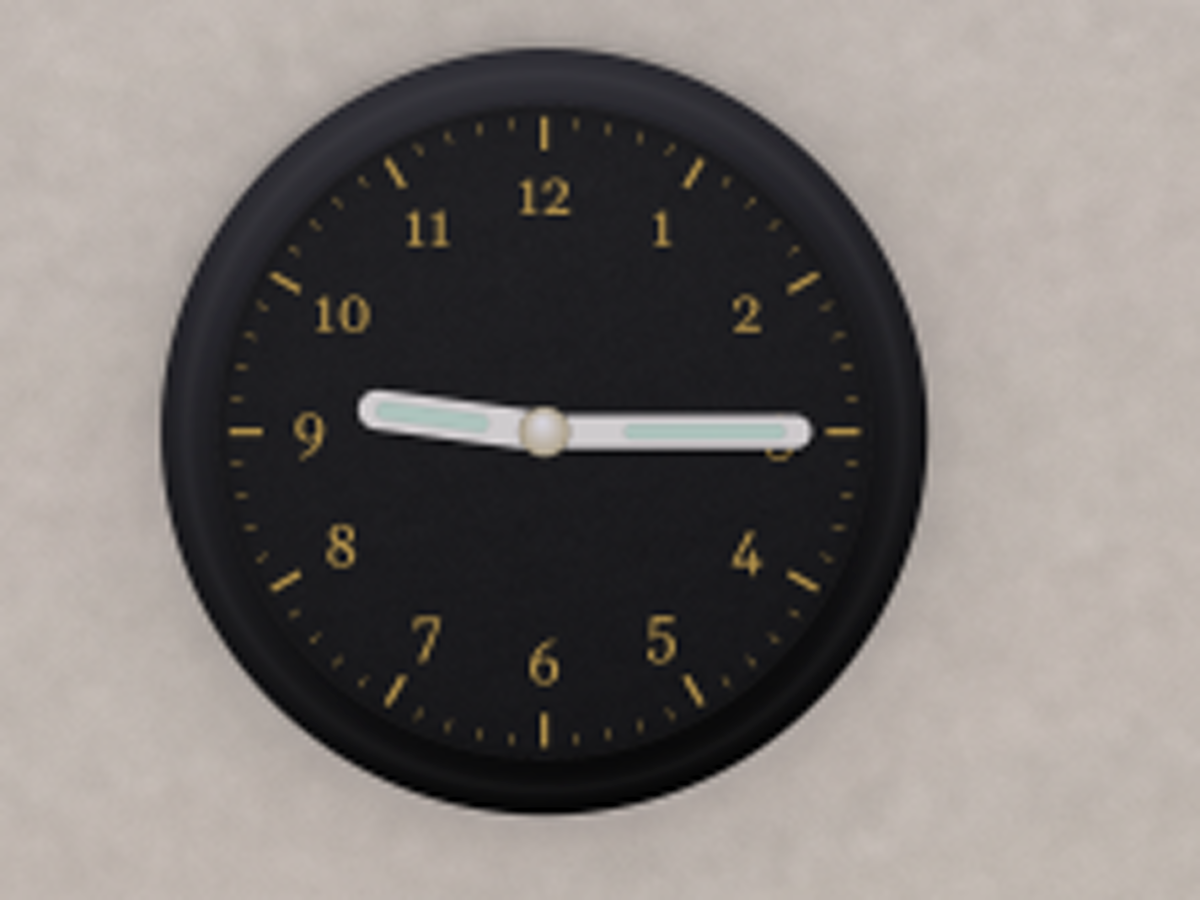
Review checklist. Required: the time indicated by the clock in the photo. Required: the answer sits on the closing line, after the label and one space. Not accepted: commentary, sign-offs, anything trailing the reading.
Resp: 9:15
